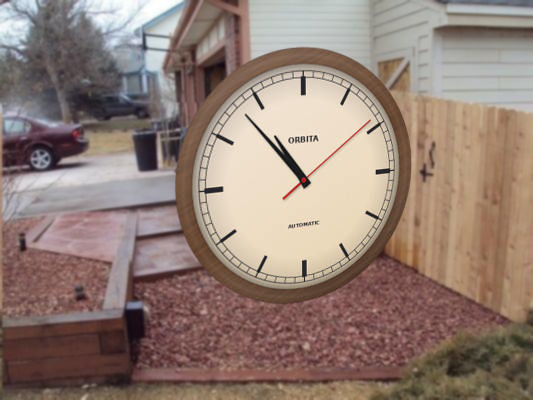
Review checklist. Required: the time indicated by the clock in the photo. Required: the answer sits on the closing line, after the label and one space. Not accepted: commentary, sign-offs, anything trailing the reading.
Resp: 10:53:09
